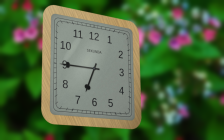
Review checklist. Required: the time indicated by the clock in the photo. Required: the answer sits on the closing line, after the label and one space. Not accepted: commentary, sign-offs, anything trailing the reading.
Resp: 6:45
